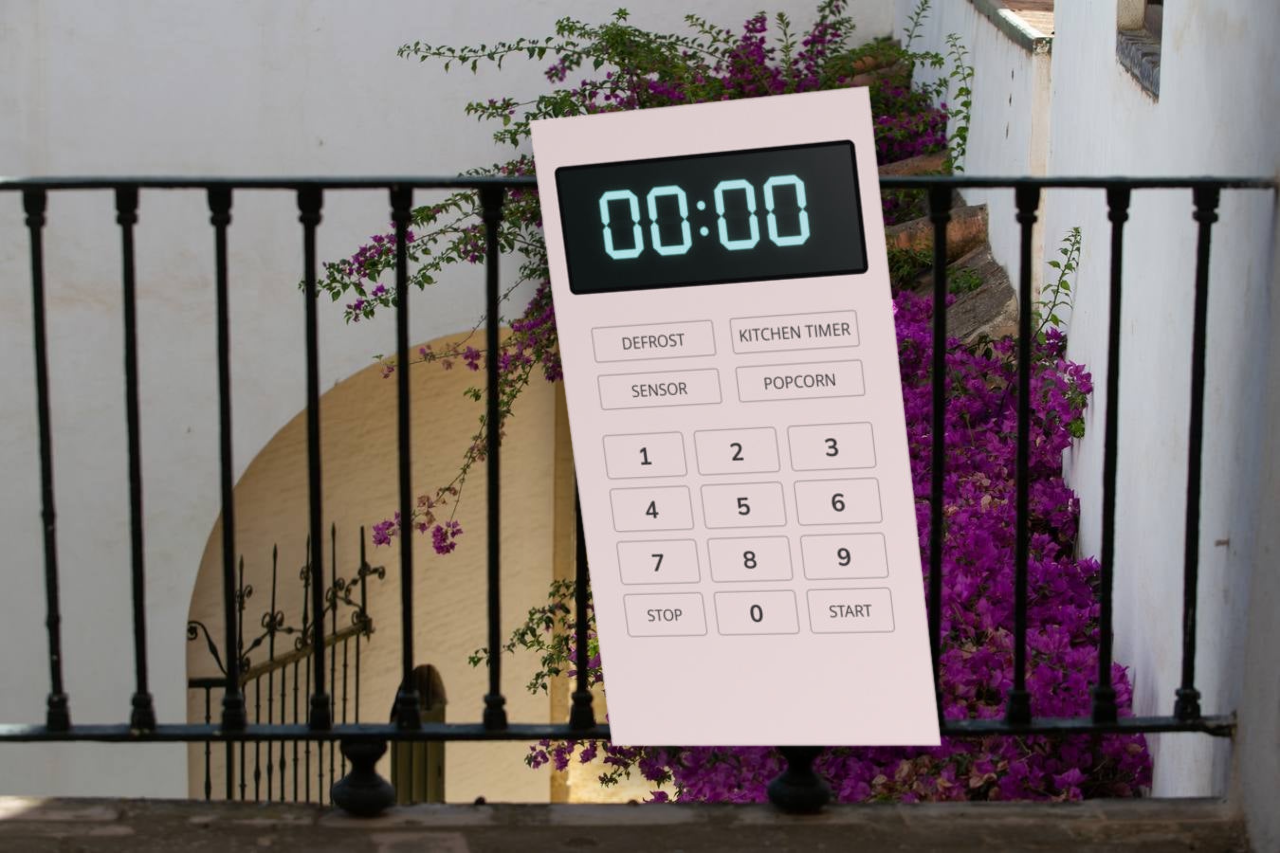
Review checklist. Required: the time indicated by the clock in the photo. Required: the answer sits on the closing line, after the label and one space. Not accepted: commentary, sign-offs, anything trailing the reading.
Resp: 0:00
